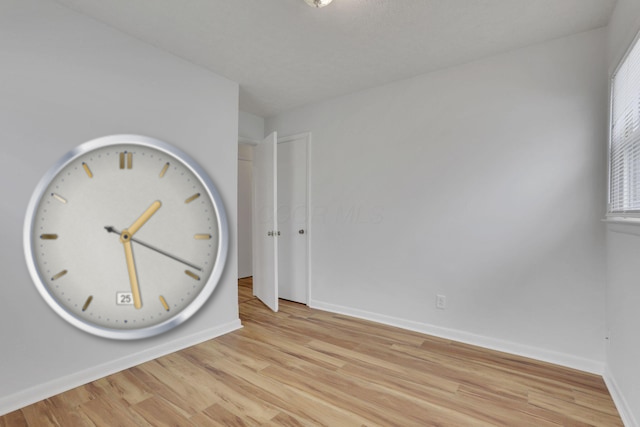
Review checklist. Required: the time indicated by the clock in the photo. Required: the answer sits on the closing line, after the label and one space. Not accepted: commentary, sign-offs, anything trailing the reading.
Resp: 1:28:19
